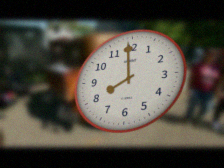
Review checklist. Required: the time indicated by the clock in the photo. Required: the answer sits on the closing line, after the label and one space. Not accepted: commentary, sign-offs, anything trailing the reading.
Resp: 7:59
